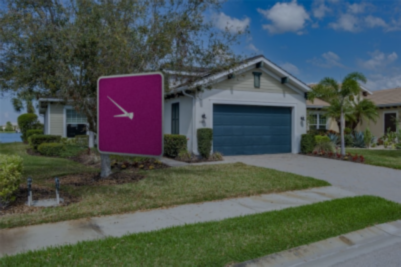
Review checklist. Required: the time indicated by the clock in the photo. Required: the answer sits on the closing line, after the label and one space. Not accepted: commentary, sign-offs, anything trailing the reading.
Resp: 8:51
